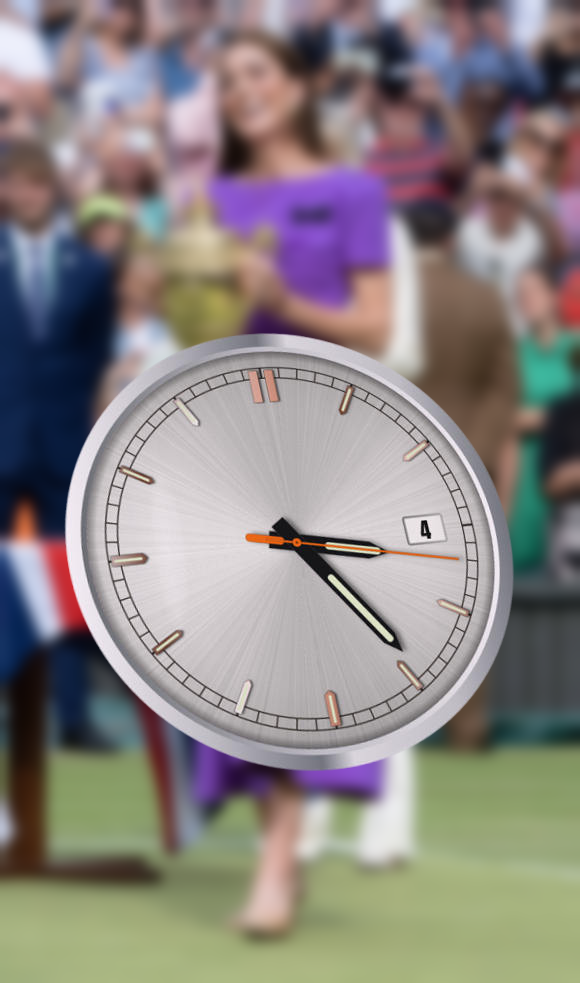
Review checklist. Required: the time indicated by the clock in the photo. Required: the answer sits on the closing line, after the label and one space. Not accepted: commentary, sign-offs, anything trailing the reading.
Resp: 3:24:17
